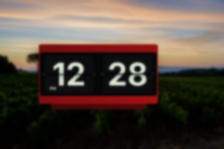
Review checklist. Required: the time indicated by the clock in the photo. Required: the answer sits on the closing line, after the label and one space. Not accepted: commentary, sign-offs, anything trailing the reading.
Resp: 12:28
